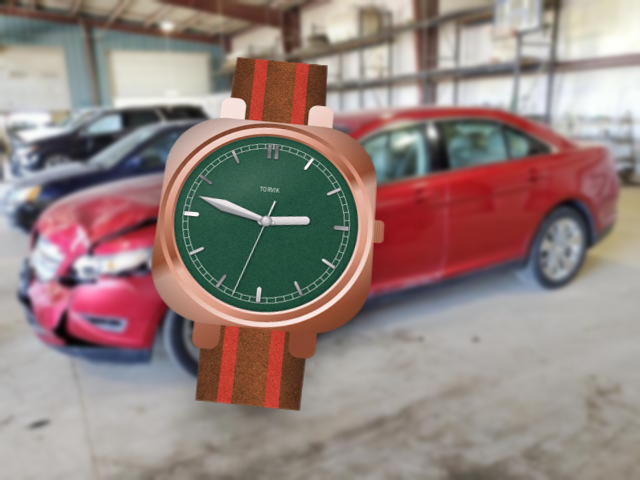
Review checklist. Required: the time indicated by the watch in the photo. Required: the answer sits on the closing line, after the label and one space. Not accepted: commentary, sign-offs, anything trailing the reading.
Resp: 2:47:33
